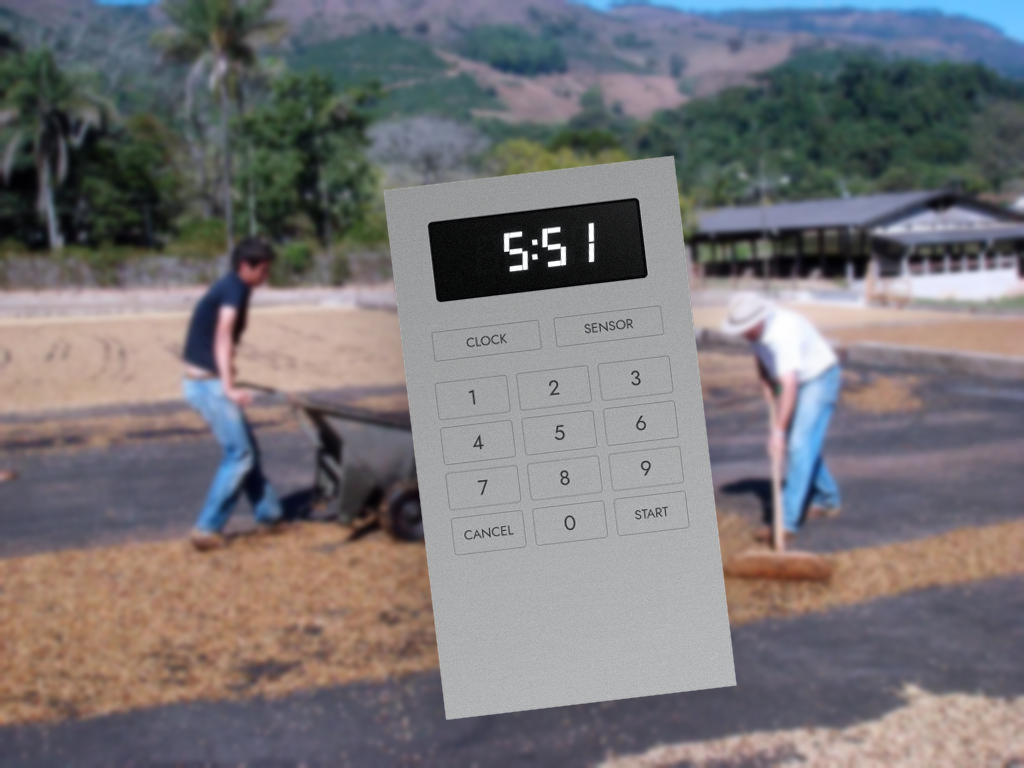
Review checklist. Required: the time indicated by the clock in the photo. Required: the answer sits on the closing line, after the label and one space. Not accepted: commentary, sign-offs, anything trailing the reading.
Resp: 5:51
